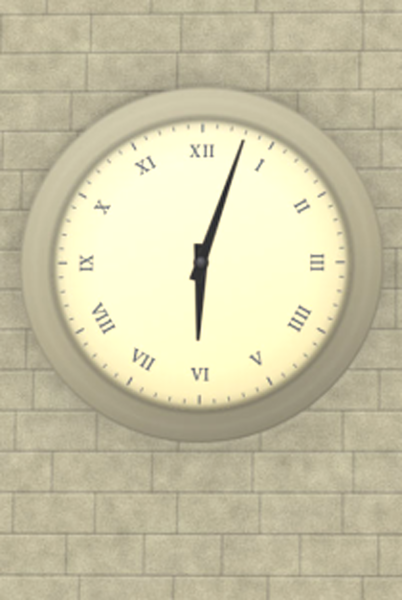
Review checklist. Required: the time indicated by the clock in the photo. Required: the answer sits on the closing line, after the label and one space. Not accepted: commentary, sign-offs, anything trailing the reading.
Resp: 6:03
